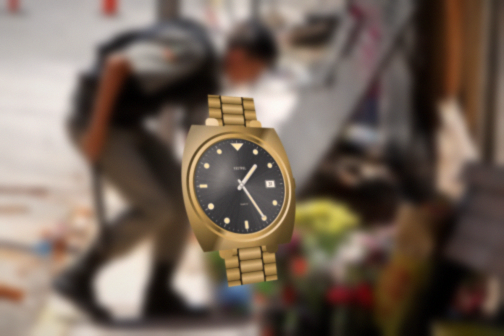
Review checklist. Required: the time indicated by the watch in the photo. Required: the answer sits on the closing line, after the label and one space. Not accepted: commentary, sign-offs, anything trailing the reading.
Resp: 1:25
